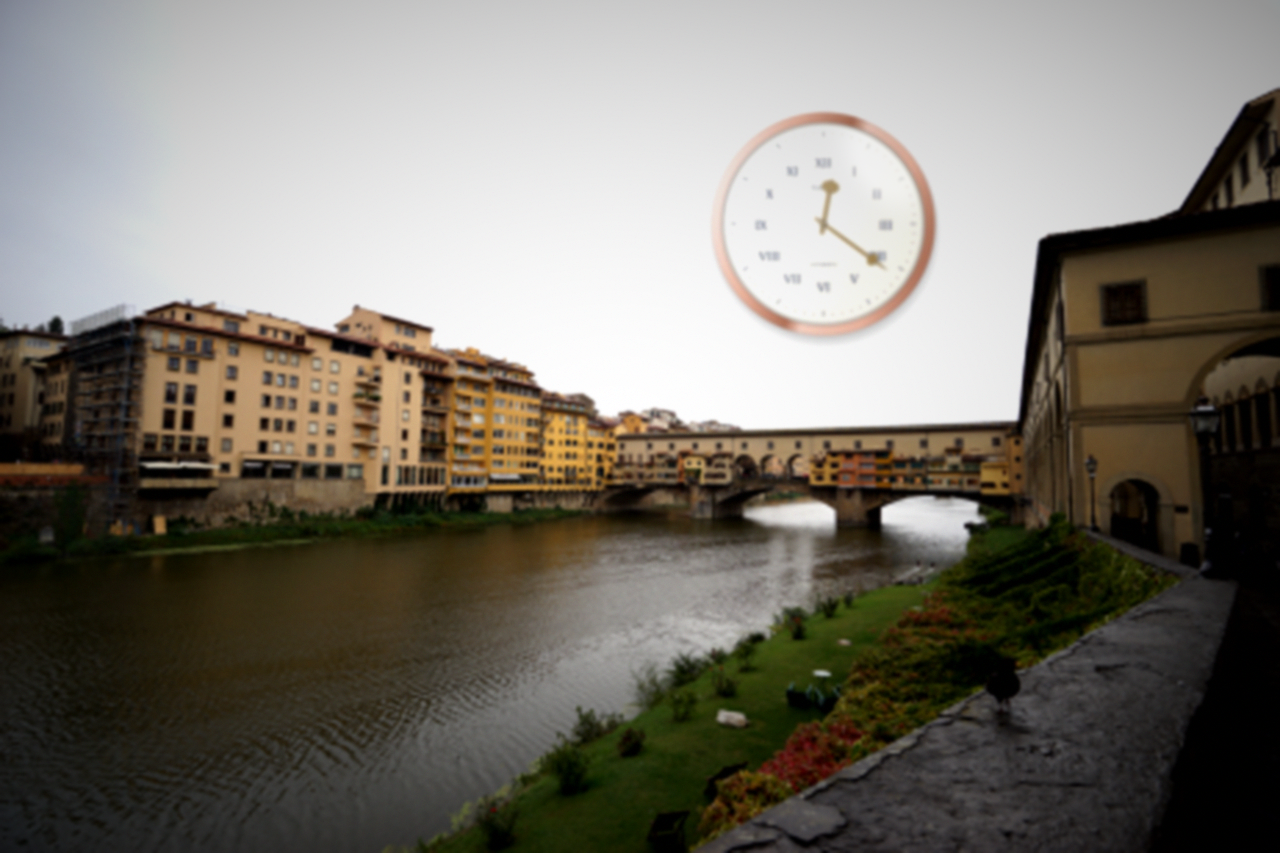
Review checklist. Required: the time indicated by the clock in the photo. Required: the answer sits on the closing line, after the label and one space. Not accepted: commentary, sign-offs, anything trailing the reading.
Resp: 12:21
